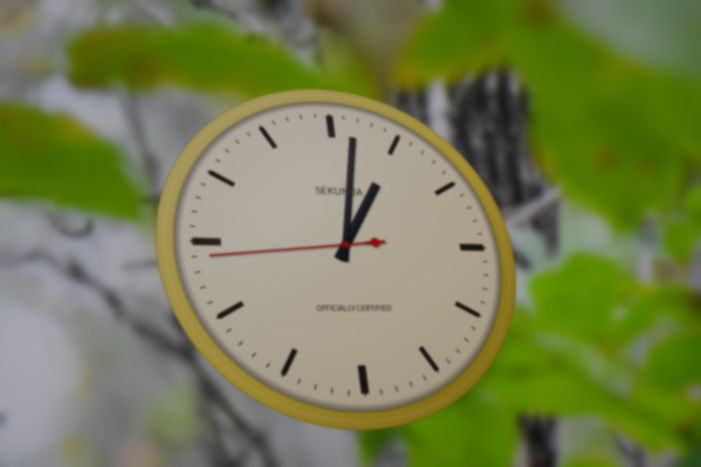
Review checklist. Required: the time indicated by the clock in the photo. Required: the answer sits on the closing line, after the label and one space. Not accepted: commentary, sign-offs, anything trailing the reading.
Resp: 1:01:44
